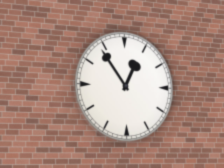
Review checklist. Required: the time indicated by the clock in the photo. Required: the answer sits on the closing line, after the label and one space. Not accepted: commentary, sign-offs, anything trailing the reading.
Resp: 12:54
